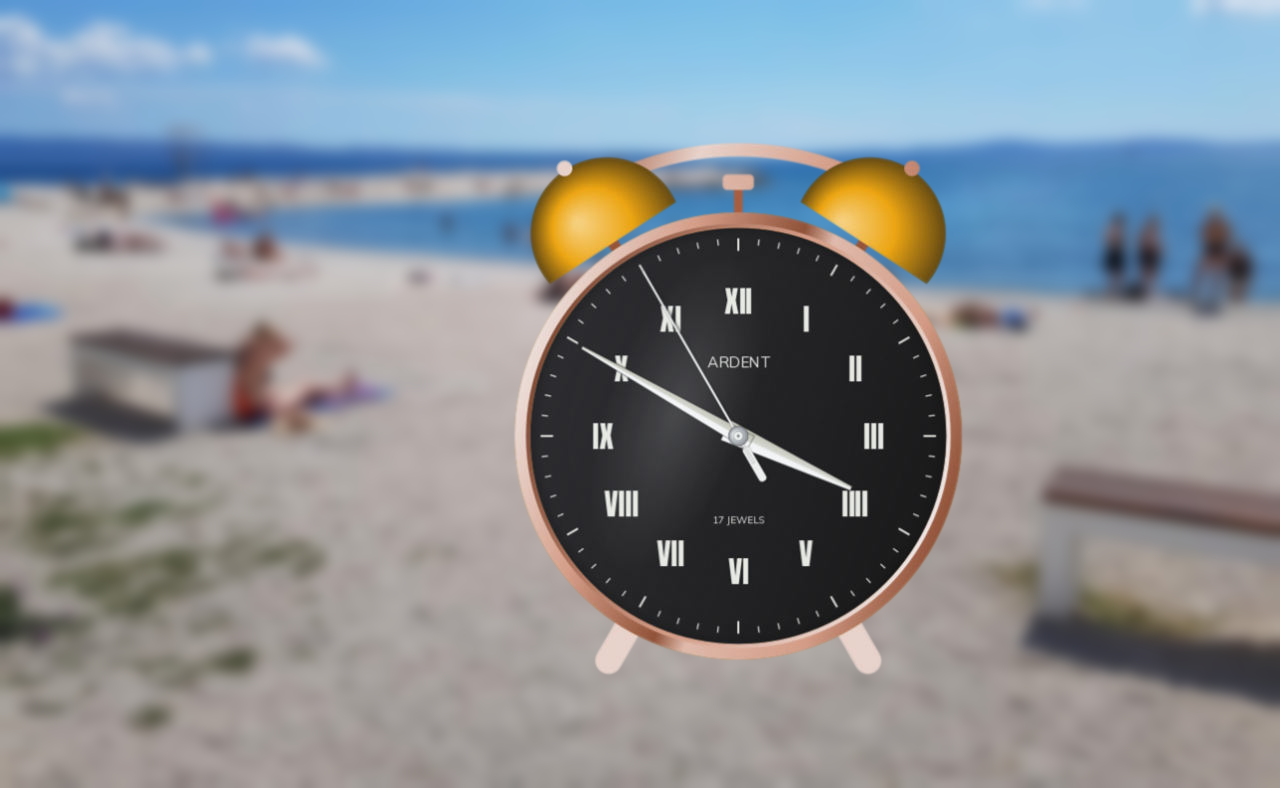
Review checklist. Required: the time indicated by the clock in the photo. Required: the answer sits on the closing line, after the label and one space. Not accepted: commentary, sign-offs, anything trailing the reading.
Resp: 3:49:55
